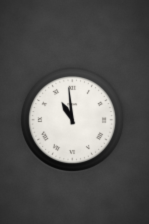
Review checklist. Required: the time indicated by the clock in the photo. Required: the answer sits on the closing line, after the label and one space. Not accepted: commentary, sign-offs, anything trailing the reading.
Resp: 10:59
